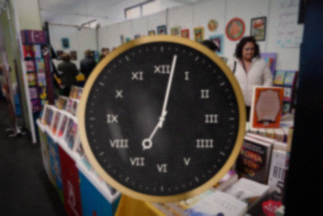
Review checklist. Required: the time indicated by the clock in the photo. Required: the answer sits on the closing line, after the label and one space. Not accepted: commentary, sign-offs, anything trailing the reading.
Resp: 7:02
